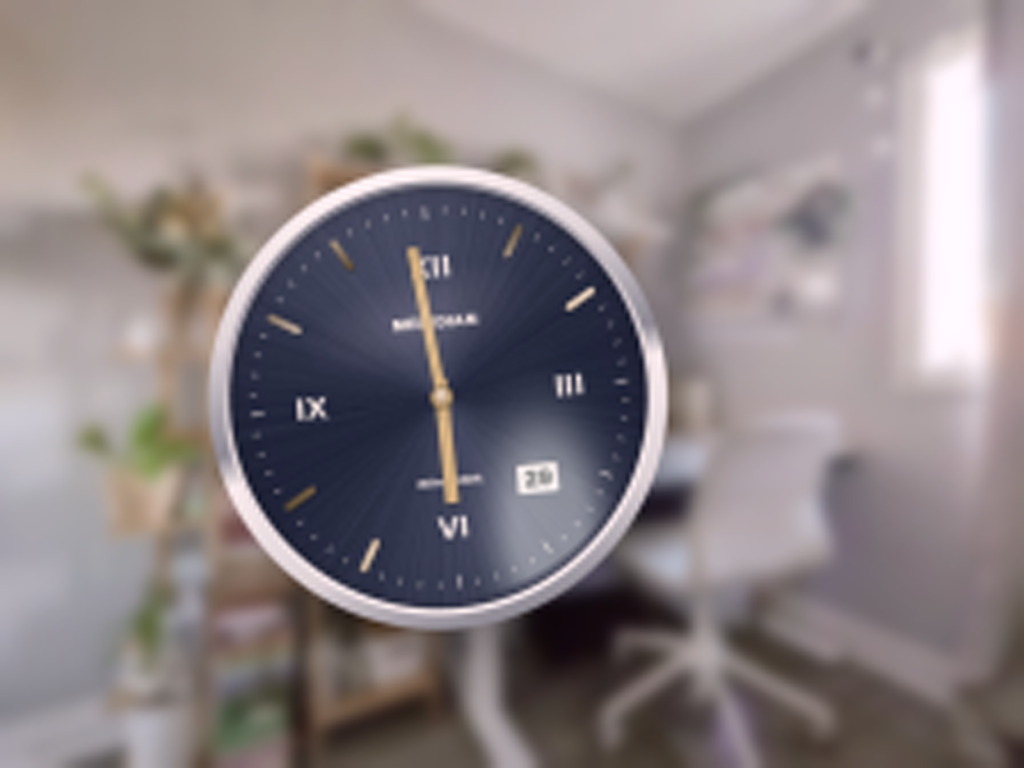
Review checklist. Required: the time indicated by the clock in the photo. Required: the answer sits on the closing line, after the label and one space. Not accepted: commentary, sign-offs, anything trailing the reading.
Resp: 5:59
